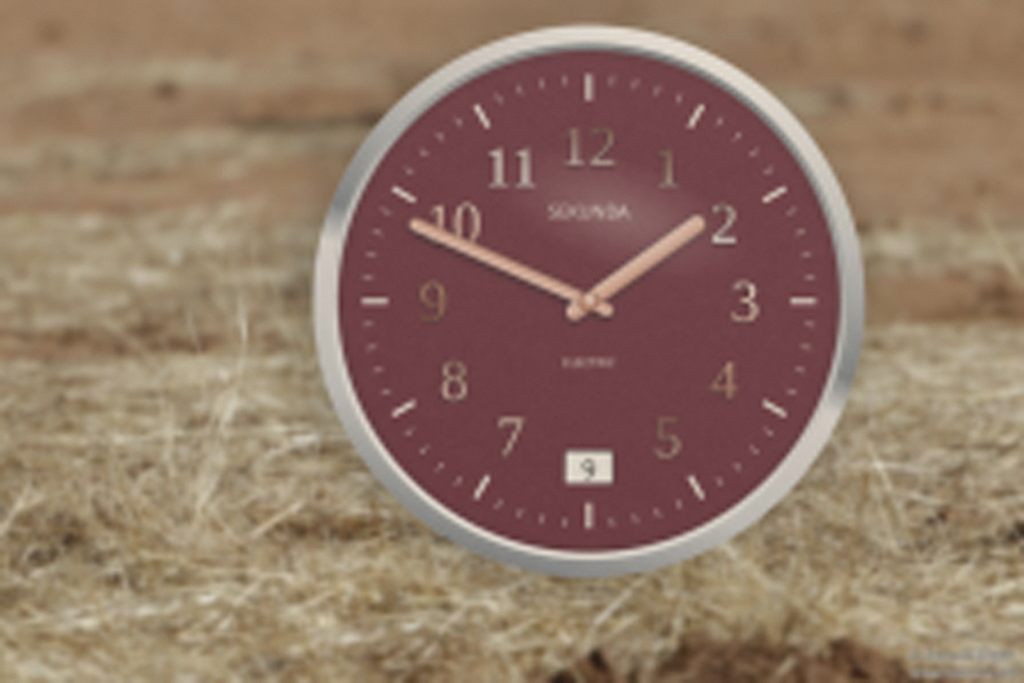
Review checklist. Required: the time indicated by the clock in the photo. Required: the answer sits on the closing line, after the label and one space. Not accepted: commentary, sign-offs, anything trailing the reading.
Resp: 1:49
